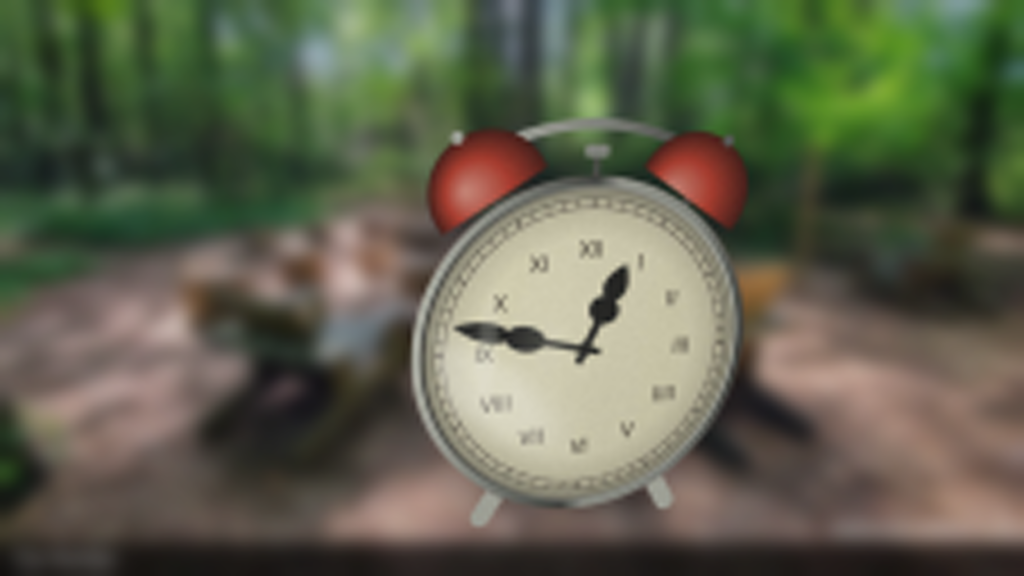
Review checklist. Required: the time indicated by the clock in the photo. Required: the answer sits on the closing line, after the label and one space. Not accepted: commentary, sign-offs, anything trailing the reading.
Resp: 12:47
